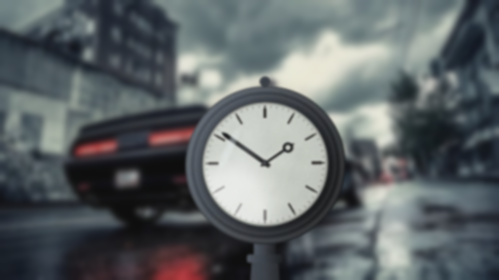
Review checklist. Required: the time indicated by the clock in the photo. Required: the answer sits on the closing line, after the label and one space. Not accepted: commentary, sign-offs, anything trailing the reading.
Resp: 1:51
